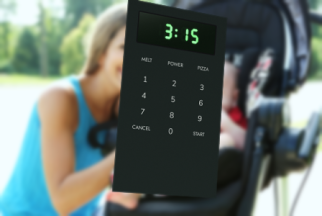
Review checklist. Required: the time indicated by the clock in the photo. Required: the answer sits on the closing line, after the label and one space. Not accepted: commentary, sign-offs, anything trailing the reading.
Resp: 3:15
